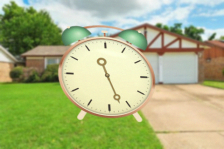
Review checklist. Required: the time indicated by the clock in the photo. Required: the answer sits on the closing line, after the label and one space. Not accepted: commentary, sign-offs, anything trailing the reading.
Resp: 11:27
